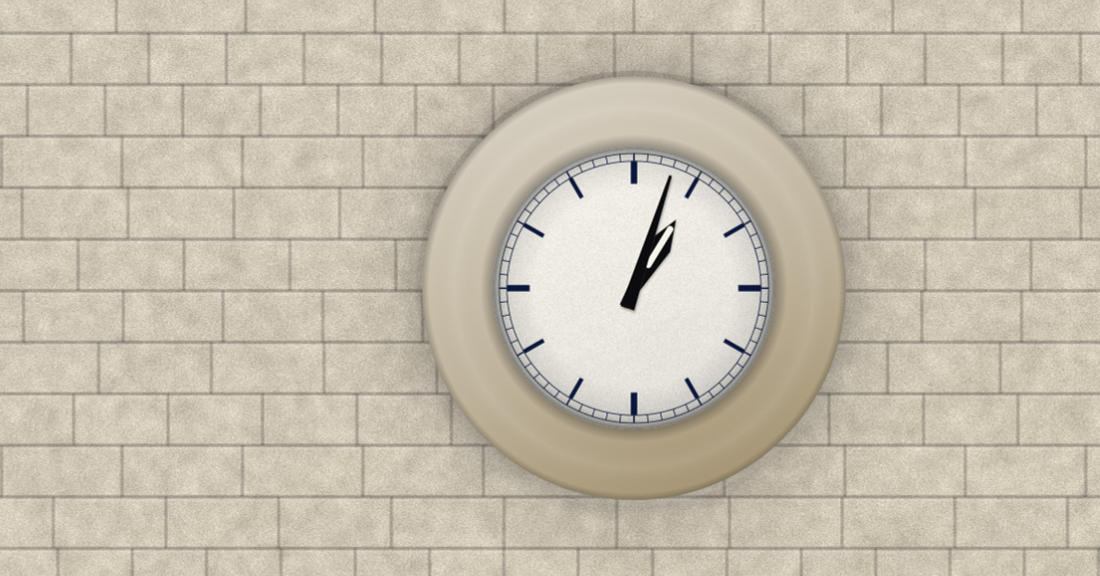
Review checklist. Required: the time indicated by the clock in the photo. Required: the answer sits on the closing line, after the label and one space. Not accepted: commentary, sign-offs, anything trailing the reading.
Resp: 1:03
